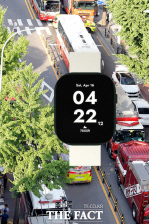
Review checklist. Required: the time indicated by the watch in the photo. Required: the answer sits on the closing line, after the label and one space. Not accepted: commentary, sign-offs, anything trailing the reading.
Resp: 4:22
